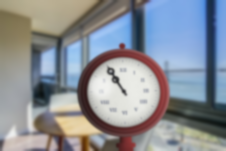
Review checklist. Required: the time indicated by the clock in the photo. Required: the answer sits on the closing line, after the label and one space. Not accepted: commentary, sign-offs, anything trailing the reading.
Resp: 10:55
